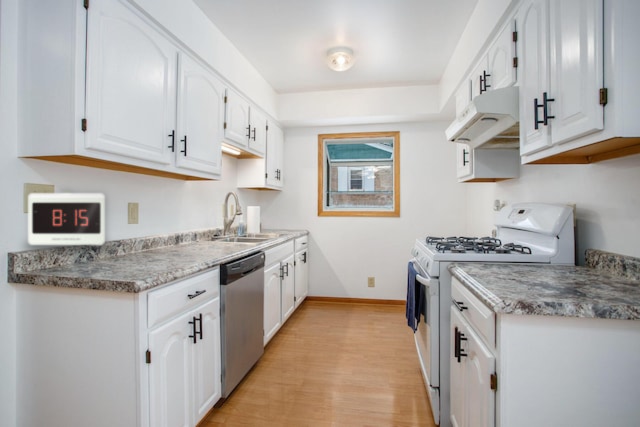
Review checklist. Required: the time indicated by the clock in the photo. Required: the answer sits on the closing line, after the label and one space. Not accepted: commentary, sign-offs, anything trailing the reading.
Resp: 8:15
